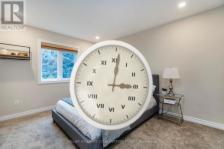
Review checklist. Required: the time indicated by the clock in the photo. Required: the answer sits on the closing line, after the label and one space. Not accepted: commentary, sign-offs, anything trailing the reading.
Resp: 3:01
